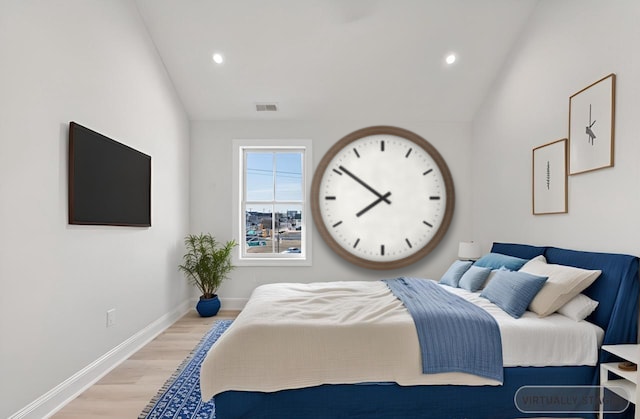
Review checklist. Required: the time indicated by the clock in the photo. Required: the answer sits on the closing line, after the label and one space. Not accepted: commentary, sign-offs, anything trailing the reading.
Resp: 7:51
